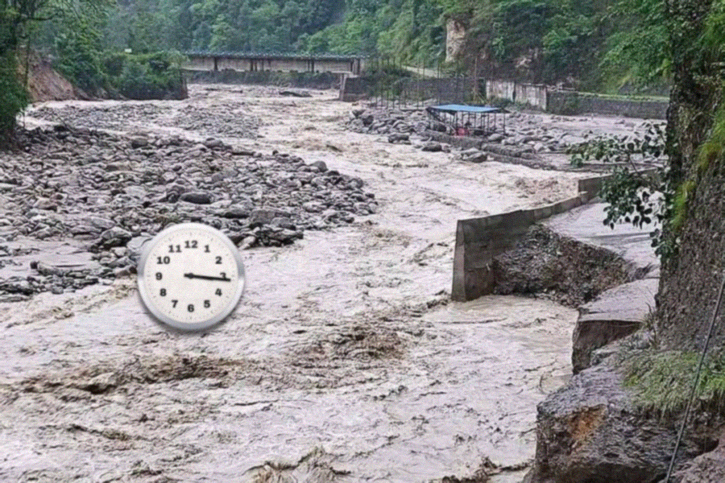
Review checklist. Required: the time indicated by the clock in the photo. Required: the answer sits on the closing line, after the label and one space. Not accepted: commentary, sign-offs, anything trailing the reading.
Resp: 3:16
